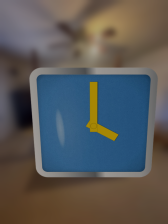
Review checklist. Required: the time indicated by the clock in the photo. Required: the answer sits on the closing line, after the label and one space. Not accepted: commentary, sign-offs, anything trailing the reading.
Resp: 4:00
